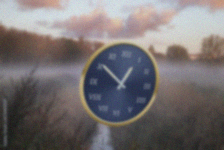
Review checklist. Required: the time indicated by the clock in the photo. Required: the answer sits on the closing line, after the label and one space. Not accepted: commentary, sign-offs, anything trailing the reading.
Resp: 12:51
